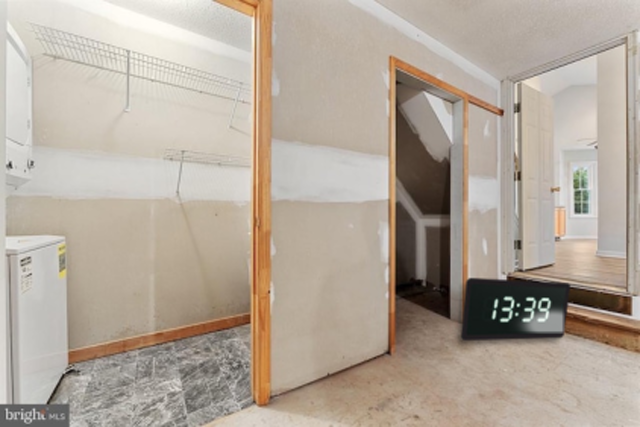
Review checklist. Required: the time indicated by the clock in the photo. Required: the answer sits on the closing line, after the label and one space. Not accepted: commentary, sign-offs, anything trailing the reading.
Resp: 13:39
